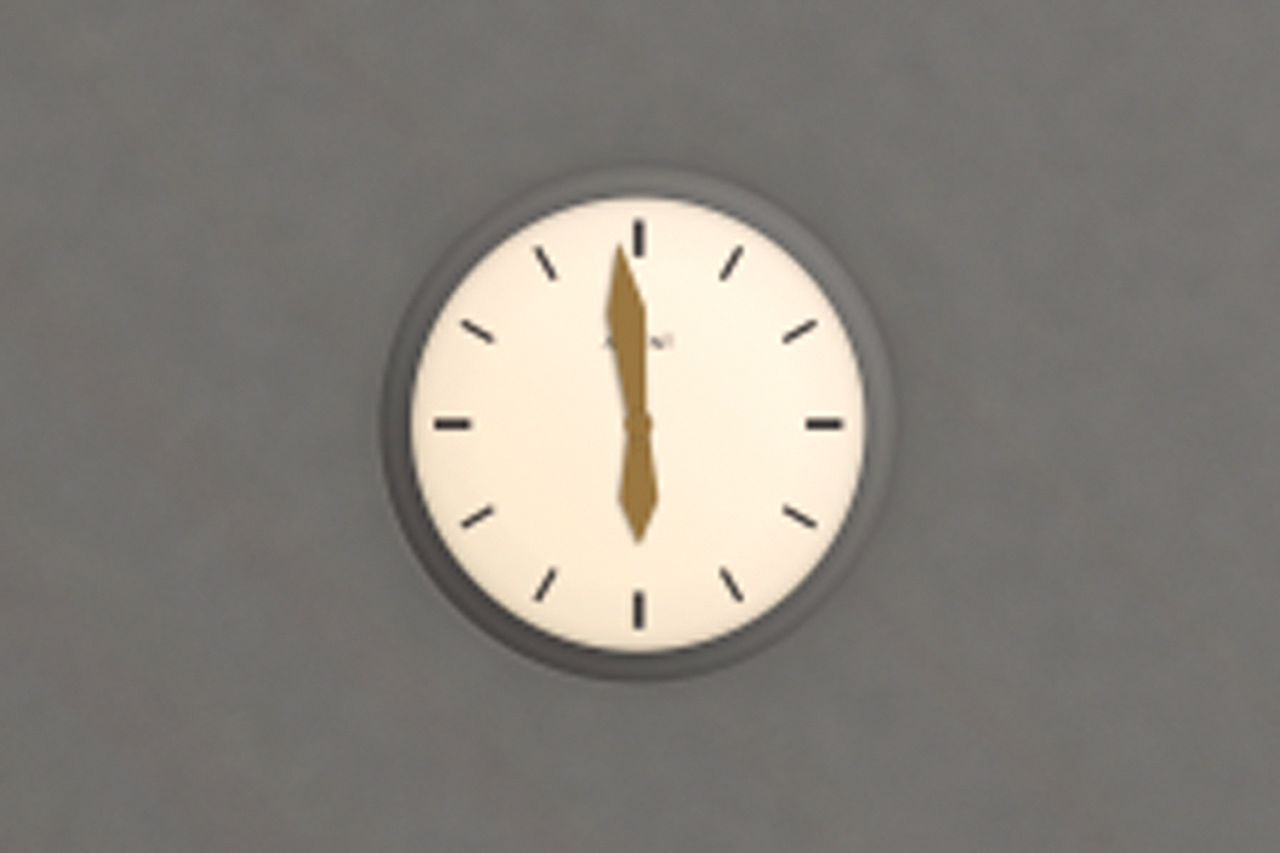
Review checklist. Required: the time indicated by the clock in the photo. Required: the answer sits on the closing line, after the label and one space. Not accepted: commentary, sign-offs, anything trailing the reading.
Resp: 5:59
